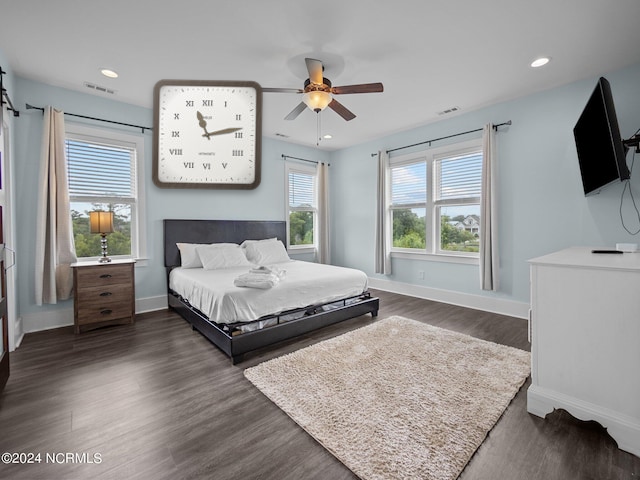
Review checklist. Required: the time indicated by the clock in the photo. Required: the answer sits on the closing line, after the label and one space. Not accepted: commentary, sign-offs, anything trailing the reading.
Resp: 11:13
